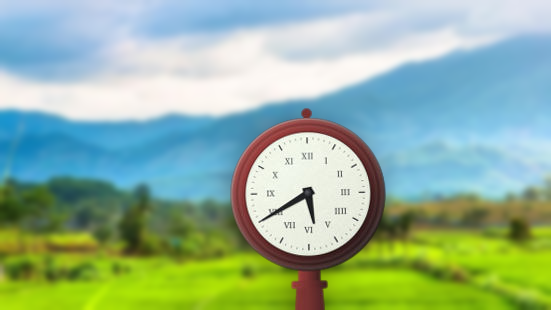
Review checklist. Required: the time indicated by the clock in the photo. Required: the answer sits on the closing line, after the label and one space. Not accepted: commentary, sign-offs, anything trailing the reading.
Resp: 5:40
